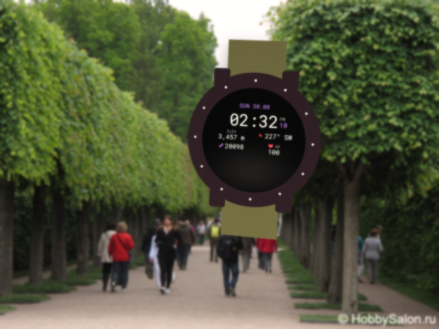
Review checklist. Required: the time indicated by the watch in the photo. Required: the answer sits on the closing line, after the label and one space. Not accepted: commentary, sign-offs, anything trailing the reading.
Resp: 2:32
